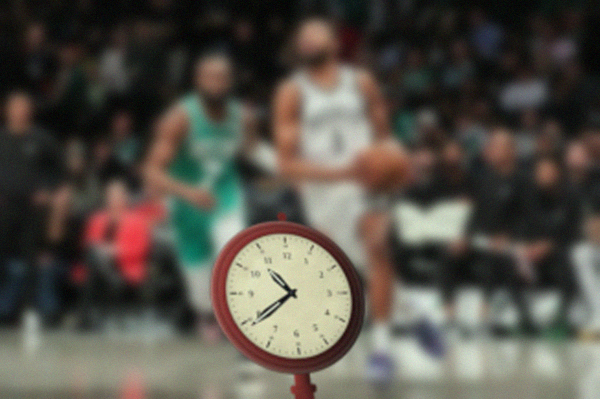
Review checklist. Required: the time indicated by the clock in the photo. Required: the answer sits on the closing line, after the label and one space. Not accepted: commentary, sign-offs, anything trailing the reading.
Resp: 10:39
